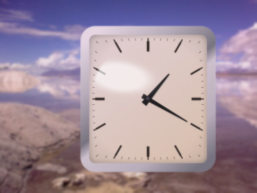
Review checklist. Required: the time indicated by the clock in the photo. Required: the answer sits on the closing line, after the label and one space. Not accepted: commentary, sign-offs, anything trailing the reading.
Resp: 1:20
